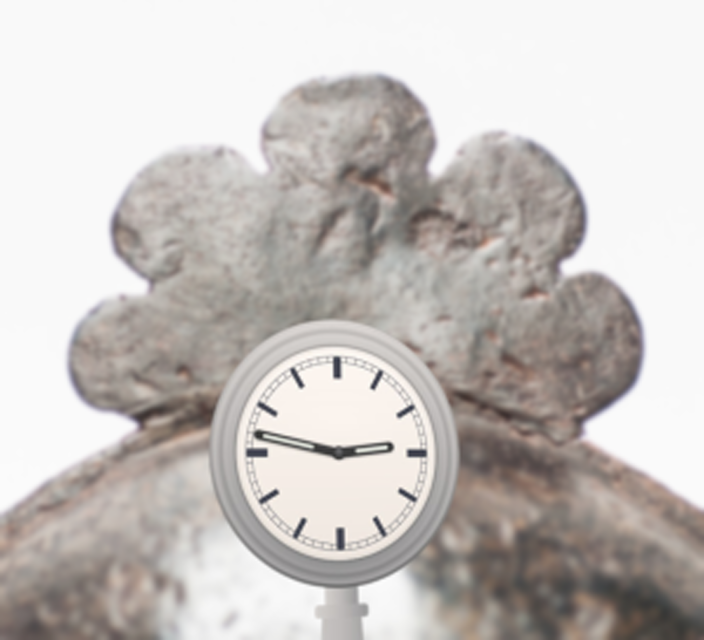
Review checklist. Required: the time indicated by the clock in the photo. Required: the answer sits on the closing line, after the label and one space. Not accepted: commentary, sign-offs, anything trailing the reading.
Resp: 2:47
